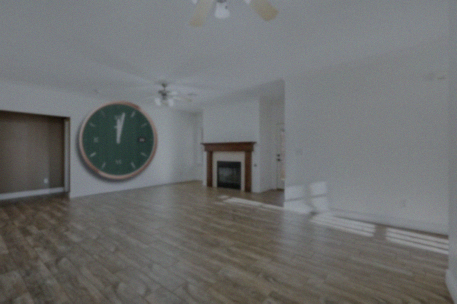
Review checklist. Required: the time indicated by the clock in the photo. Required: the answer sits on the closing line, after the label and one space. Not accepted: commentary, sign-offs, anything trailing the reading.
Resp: 12:02
